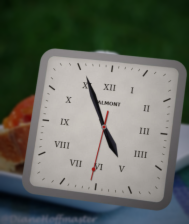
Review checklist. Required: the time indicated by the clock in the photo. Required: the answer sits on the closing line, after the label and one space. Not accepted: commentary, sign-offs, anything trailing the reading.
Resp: 4:55:31
